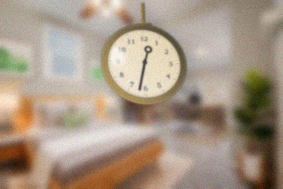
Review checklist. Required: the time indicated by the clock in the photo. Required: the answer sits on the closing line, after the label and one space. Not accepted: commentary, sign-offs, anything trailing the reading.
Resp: 12:32
